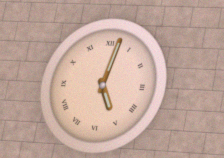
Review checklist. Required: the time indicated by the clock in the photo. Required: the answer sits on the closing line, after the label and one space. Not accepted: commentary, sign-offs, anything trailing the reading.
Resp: 5:02
